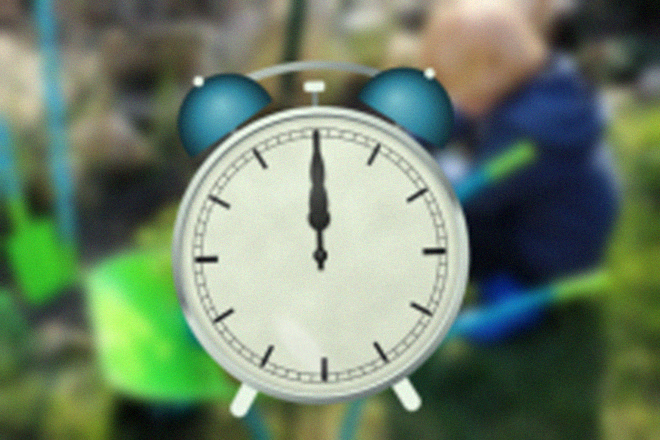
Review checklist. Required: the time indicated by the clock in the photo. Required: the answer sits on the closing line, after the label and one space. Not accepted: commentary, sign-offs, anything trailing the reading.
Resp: 12:00
